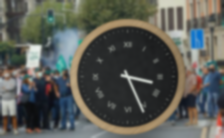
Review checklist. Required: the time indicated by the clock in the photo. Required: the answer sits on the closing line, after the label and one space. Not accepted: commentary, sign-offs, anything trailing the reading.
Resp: 3:26
